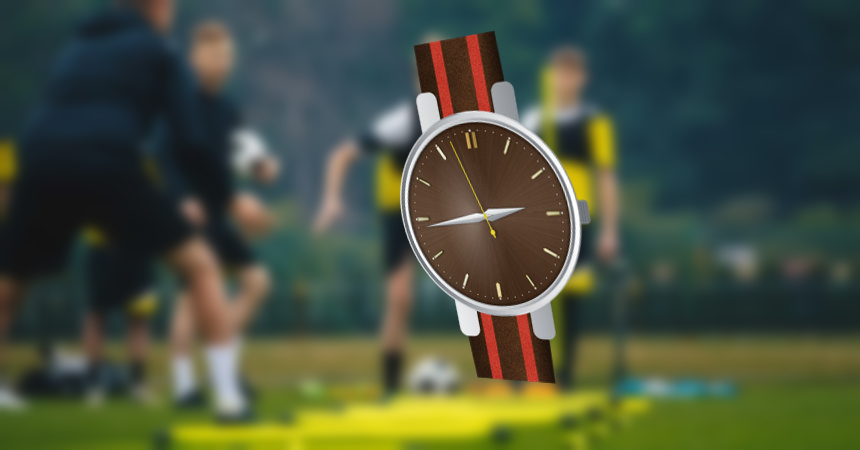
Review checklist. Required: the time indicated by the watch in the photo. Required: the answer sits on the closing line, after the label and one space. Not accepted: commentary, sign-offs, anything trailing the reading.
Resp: 2:43:57
